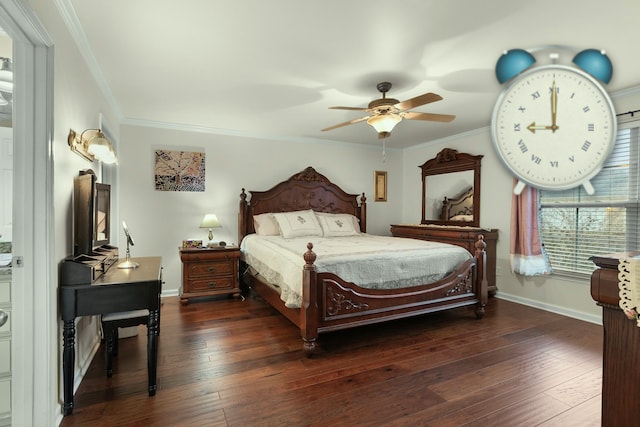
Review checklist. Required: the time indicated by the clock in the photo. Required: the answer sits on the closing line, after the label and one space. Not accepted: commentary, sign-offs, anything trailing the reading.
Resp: 9:00
